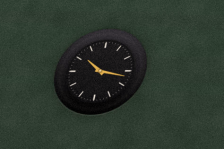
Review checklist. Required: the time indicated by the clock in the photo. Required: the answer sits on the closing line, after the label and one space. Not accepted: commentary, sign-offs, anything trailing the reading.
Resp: 10:17
